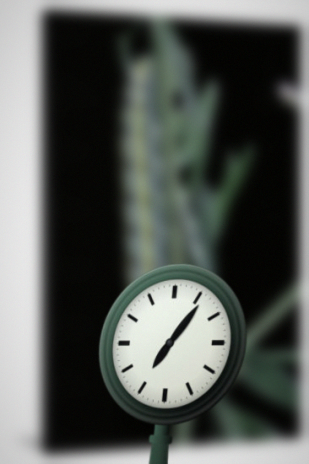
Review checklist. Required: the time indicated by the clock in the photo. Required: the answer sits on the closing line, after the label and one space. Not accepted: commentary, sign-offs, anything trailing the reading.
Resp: 7:06
